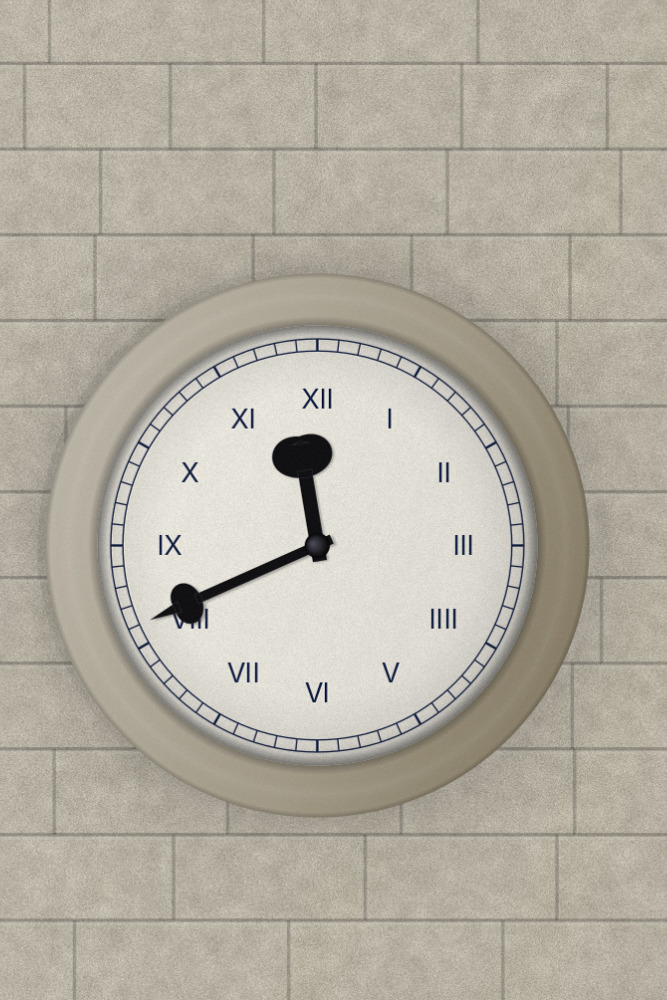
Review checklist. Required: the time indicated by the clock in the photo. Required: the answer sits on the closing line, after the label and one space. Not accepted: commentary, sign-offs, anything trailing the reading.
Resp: 11:41
